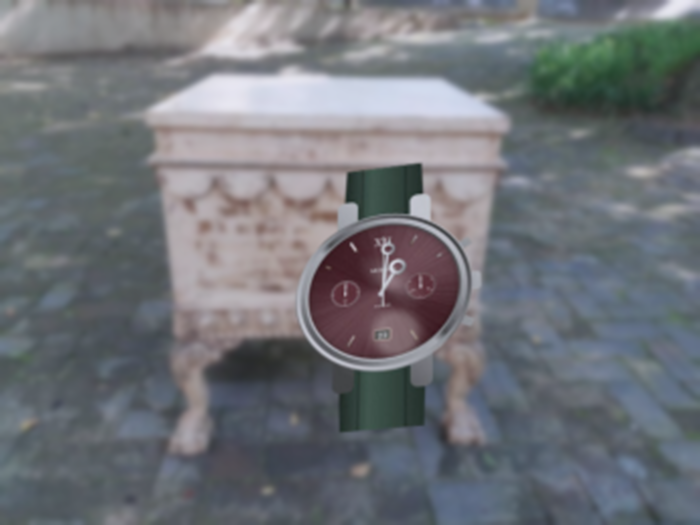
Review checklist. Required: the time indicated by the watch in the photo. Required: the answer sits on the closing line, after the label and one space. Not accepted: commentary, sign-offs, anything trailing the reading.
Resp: 1:01
